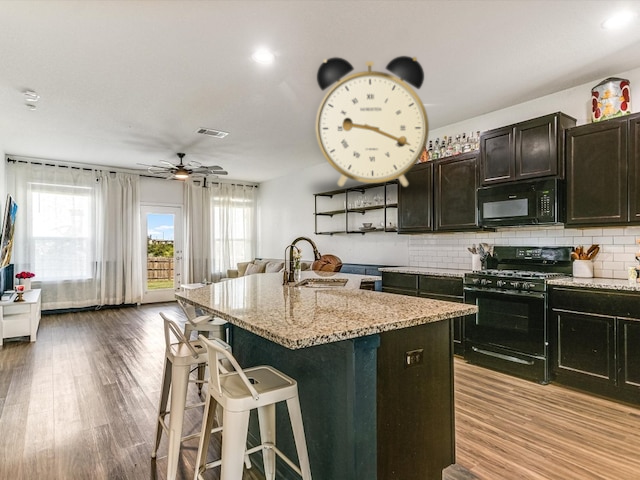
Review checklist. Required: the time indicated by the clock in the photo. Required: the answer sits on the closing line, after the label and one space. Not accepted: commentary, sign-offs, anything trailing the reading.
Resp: 9:19
